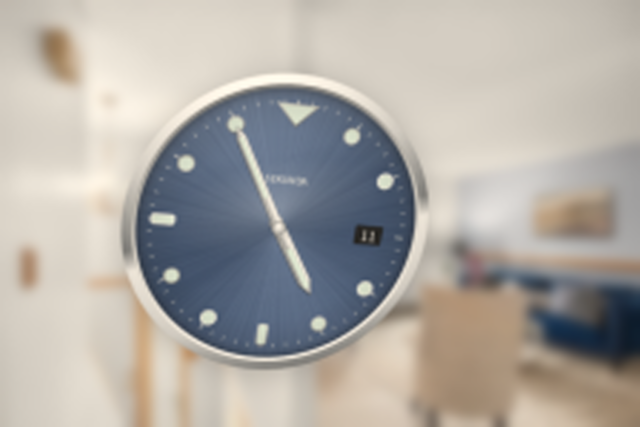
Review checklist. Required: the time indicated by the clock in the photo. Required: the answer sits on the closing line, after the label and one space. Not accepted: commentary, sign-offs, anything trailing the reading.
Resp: 4:55
